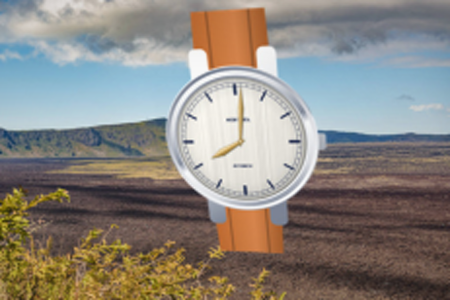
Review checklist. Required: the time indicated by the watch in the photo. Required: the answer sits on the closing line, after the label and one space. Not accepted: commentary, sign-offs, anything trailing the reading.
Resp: 8:01
